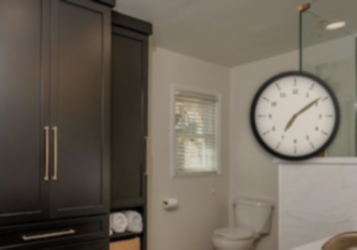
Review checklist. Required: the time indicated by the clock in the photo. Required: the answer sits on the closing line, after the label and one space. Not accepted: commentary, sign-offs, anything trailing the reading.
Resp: 7:09
